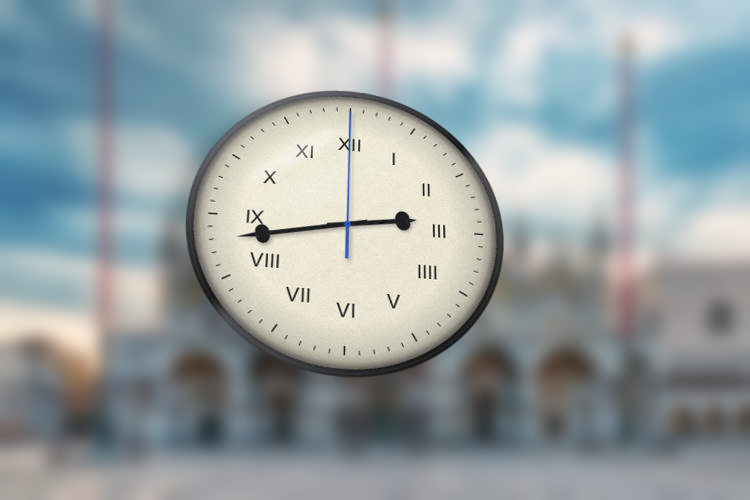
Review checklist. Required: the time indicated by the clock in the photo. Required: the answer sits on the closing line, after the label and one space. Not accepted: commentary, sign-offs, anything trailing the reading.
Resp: 2:43:00
